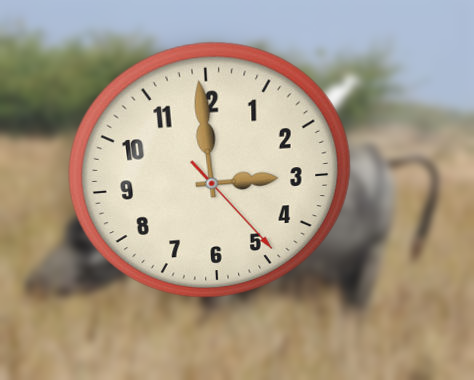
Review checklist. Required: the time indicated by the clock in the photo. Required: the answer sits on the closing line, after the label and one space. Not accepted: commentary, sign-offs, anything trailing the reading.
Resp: 2:59:24
